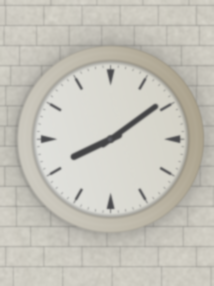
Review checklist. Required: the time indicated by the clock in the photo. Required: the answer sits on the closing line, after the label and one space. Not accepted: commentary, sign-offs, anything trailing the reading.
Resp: 8:09
